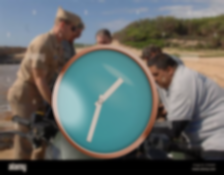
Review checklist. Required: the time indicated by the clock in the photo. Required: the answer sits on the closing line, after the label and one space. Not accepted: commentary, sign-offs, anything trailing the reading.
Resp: 1:33
